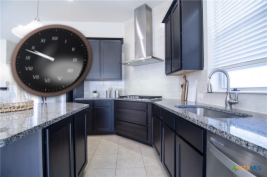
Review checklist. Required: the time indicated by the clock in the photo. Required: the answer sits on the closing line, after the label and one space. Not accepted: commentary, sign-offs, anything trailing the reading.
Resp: 9:48
